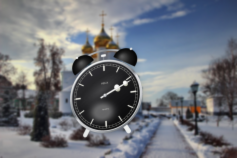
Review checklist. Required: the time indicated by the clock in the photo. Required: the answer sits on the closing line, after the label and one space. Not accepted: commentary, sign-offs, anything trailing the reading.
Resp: 2:11
